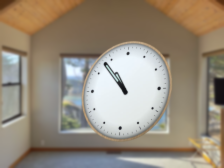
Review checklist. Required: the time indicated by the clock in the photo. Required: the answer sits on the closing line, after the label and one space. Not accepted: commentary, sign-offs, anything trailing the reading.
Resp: 10:53
